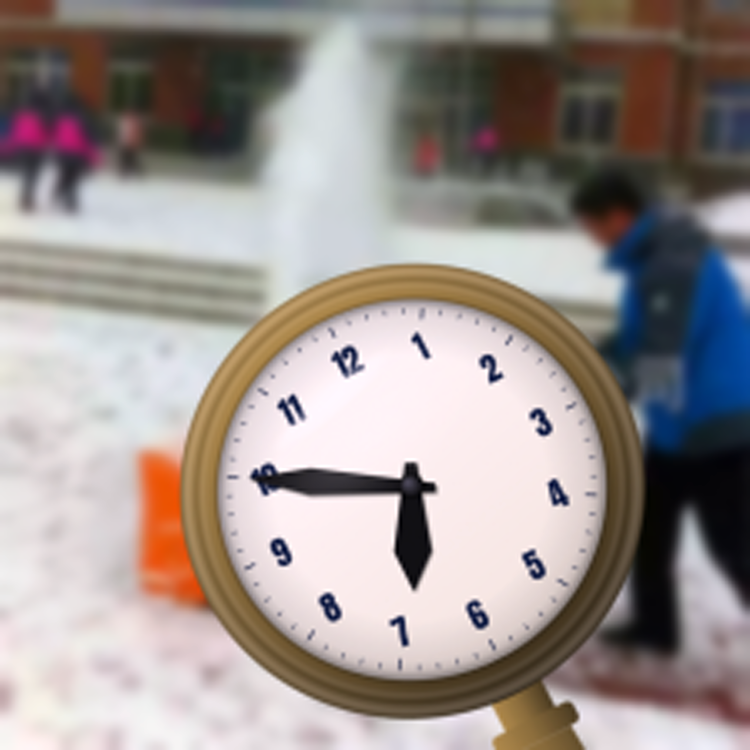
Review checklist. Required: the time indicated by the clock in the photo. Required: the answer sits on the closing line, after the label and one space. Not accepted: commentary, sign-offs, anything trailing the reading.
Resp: 6:50
